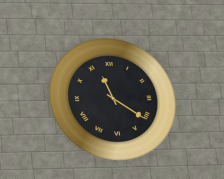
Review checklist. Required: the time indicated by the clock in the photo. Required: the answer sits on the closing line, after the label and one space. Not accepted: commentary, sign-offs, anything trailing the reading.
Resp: 11:21
